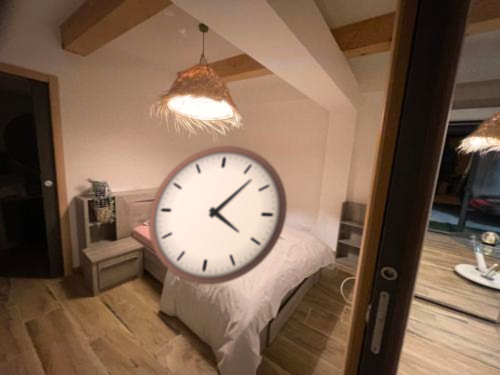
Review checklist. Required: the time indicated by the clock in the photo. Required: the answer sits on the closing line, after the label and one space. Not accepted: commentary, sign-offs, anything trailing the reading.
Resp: 4:07
